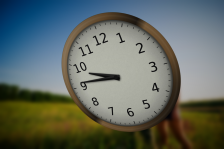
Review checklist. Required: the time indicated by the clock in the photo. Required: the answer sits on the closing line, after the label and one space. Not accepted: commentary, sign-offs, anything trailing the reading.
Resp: 9:46
